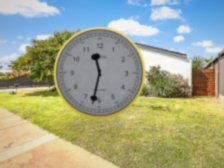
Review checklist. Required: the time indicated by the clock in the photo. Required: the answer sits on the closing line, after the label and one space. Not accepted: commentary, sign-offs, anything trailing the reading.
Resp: 11:32
